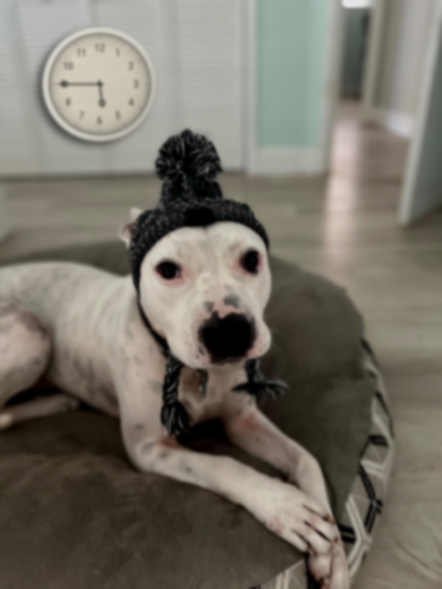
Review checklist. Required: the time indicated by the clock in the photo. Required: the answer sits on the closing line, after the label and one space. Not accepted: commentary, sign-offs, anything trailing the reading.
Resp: 5:45
